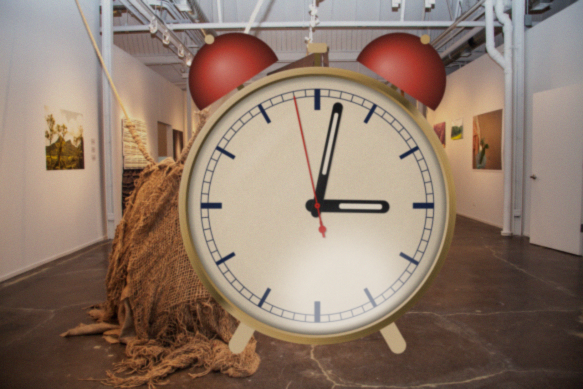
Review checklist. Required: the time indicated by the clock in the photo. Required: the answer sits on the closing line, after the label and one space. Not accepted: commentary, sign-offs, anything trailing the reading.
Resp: 3:01:58
